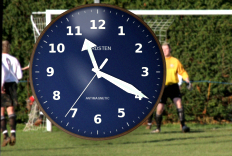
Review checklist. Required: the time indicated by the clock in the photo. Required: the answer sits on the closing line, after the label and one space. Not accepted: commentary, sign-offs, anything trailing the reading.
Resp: 11:19:36
